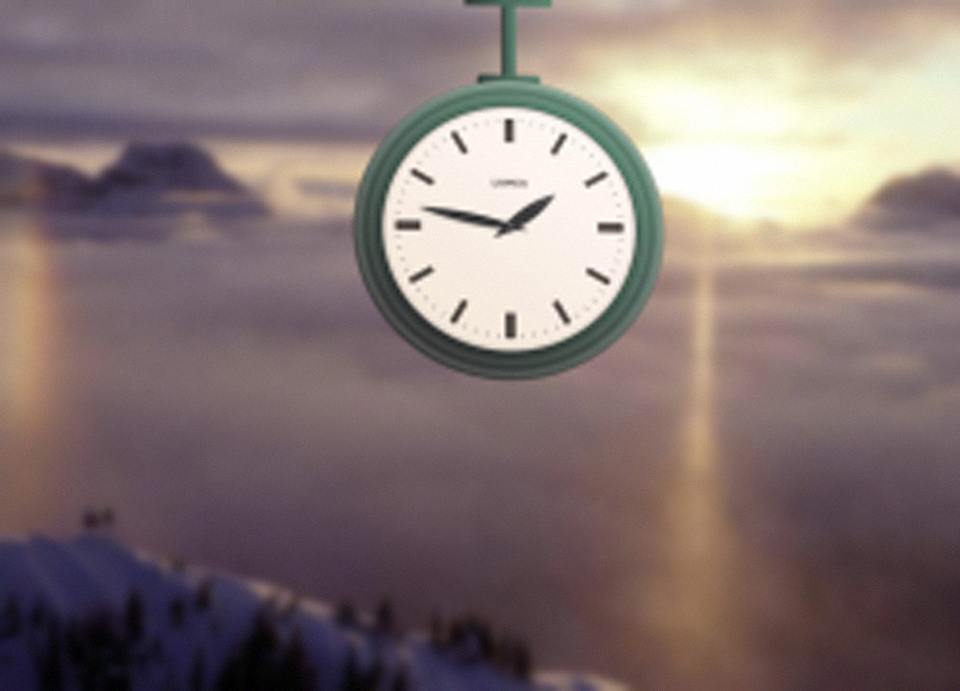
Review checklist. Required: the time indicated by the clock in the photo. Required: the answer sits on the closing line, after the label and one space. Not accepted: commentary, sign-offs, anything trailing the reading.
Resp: 1:47
